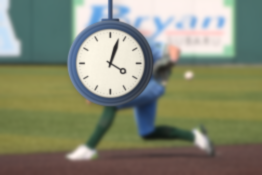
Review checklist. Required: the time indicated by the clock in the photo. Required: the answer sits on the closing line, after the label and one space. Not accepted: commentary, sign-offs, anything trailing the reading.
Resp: 4:03
